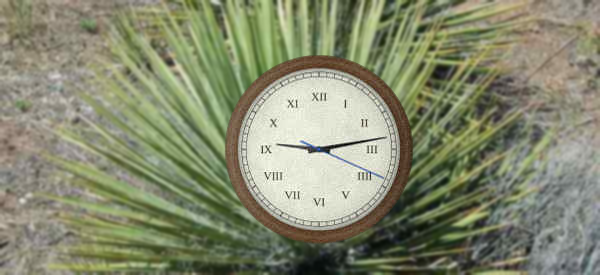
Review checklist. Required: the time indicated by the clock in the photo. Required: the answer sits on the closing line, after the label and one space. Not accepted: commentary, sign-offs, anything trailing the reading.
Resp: 9:13:19
